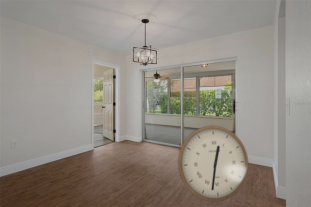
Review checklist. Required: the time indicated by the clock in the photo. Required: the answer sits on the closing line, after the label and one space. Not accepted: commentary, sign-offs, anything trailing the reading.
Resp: 12:32
